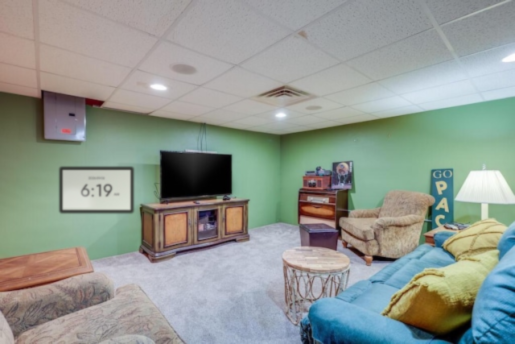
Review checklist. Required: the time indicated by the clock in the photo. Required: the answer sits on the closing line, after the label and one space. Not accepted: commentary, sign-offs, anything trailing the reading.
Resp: 6:19
